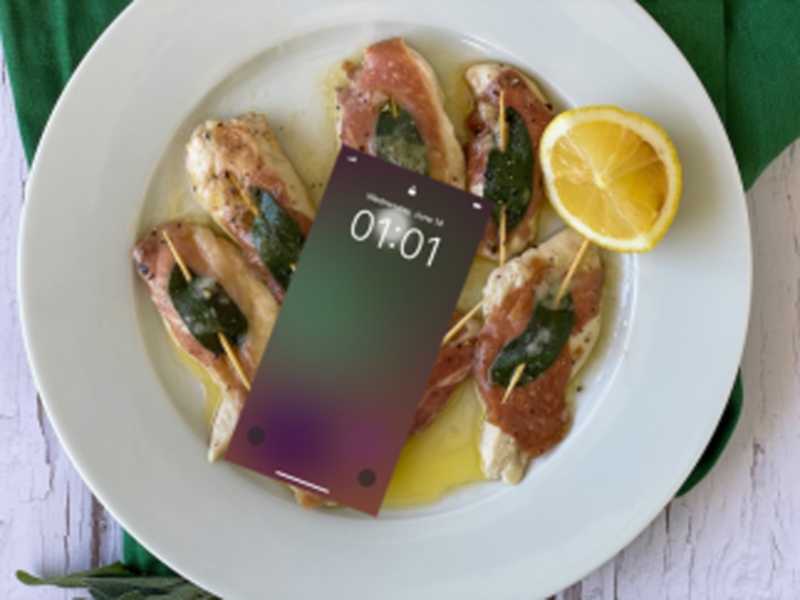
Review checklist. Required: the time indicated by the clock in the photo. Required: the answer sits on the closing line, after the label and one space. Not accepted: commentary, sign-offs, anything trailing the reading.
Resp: 1:01
